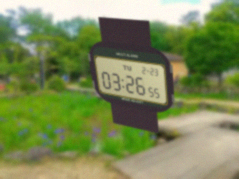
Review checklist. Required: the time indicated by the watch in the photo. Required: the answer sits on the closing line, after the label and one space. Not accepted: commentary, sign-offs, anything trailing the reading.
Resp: 3:26
